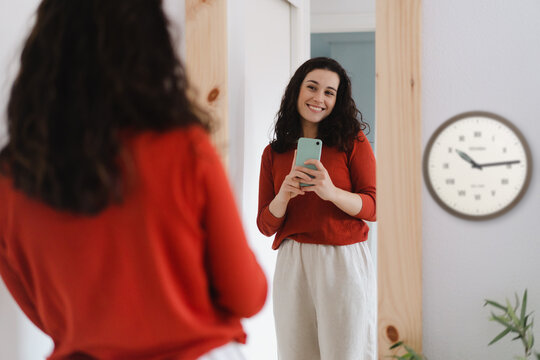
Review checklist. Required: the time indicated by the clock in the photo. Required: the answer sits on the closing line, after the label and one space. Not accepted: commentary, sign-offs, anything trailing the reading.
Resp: 10:14
